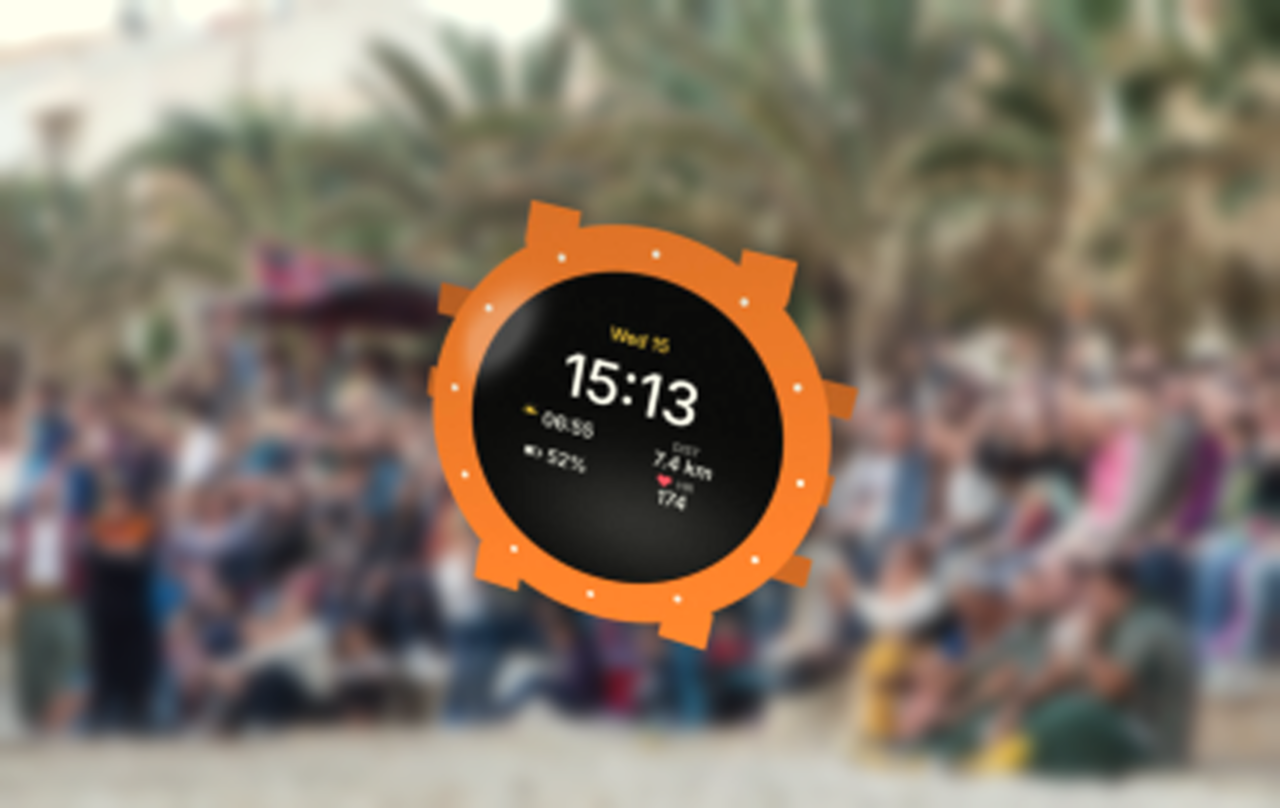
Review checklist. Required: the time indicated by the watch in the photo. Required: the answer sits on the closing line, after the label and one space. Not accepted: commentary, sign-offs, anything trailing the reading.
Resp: 15:13
